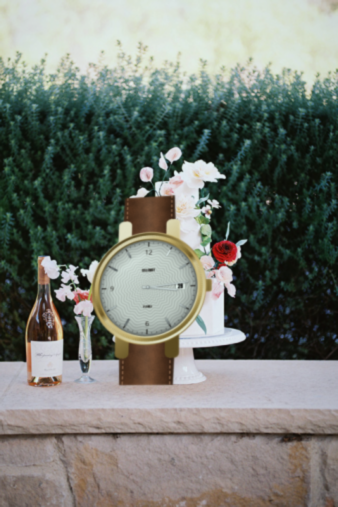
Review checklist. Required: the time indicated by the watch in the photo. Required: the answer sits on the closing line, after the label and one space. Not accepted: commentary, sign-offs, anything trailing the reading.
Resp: 3:14
